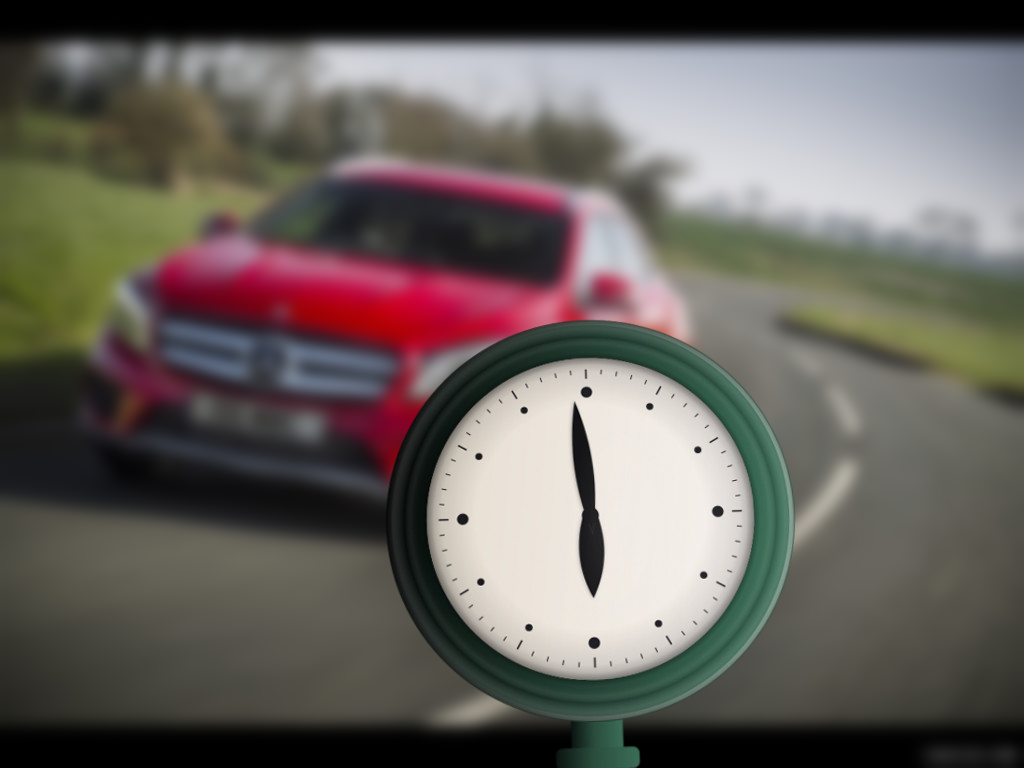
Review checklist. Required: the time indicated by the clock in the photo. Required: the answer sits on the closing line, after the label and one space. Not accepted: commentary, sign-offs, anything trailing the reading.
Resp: 5:59
